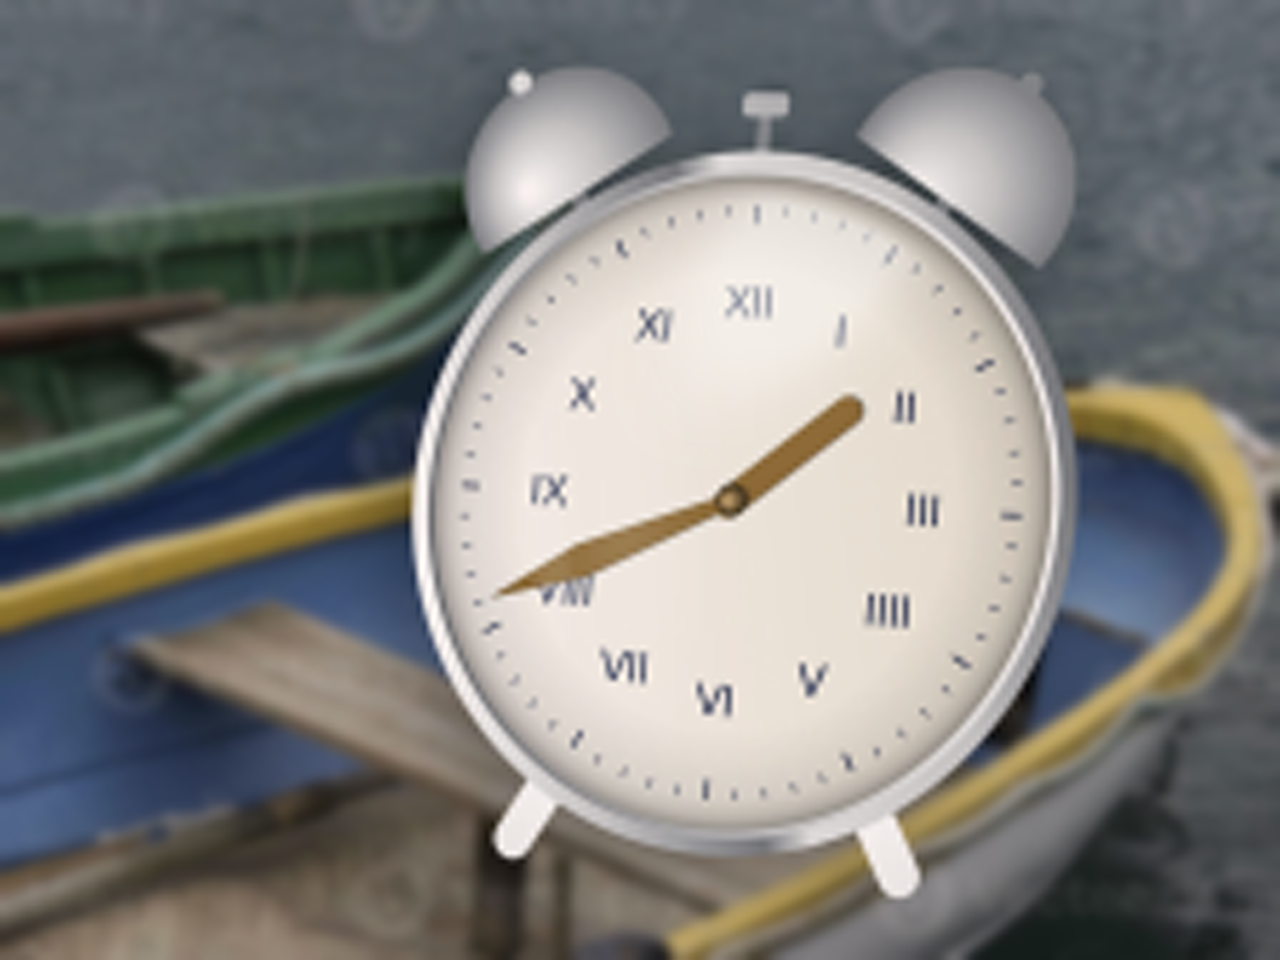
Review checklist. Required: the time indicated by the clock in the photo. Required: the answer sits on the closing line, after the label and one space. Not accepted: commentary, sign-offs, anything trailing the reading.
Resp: 1:41
